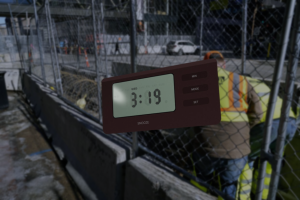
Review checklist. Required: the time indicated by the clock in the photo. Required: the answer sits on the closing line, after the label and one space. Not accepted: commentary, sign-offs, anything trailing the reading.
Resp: 3:19
